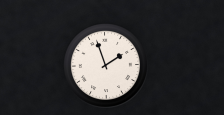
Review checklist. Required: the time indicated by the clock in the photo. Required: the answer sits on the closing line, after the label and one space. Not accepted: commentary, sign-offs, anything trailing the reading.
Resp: 1:57
